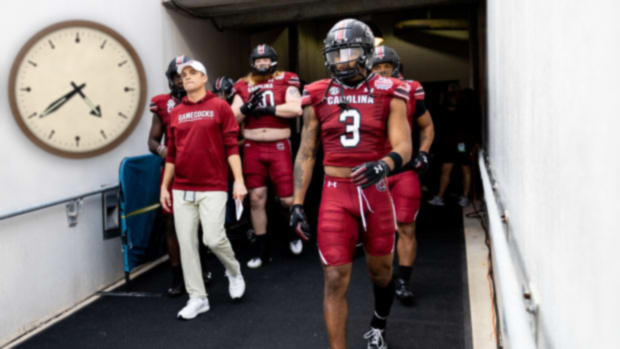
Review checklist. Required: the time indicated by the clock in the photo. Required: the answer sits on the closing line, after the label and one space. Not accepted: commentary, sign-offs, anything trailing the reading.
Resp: 4:39
